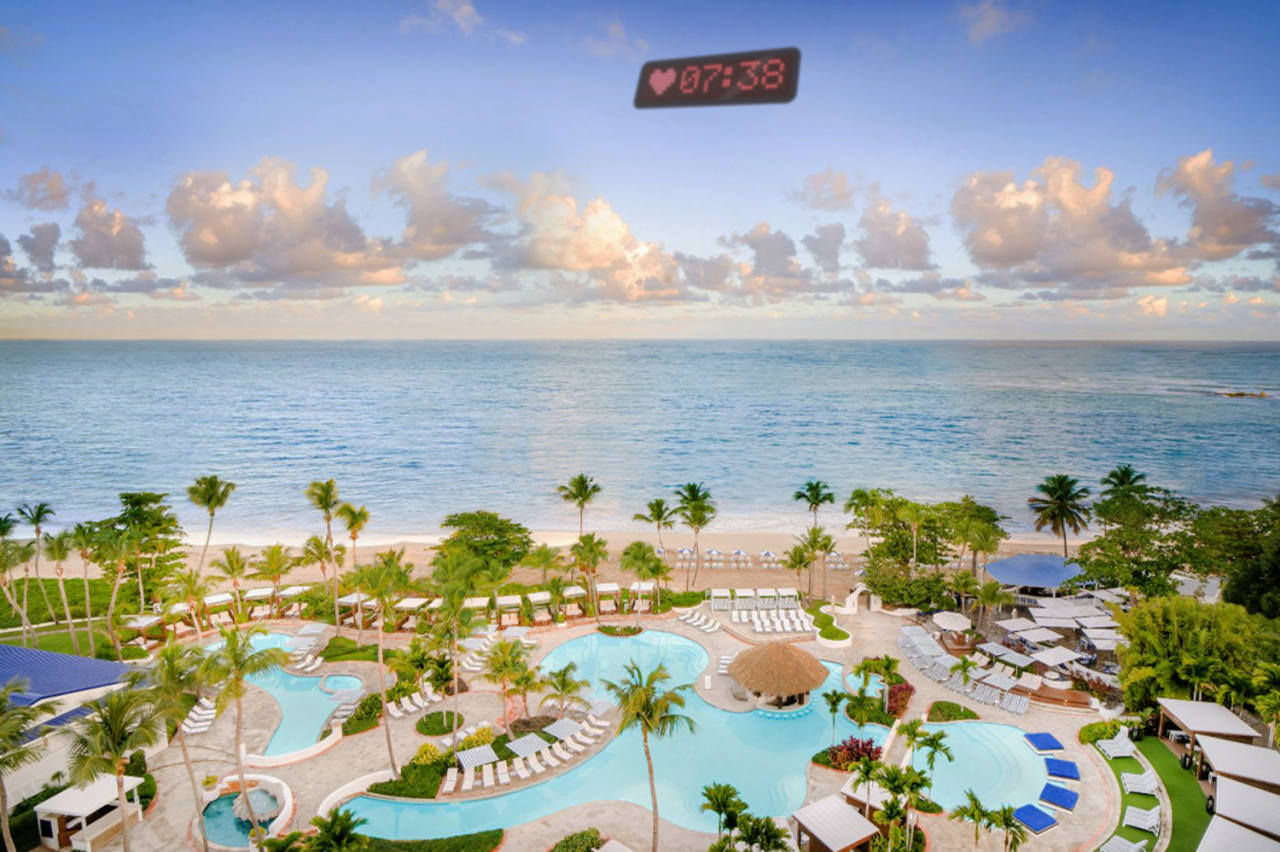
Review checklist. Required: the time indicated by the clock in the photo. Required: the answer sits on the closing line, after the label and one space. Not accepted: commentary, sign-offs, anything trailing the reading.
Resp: 7:38
